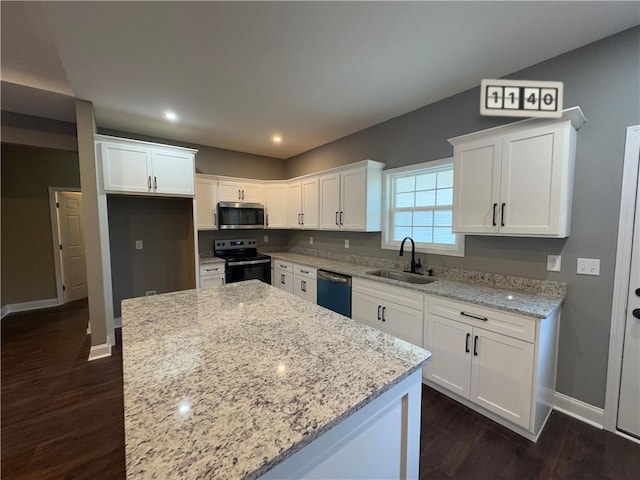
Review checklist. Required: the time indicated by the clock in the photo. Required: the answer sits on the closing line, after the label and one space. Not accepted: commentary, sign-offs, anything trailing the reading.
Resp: 11:40
